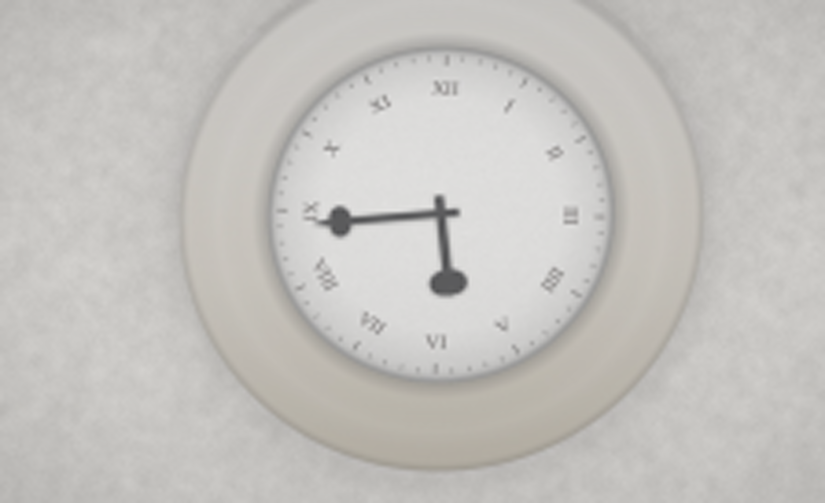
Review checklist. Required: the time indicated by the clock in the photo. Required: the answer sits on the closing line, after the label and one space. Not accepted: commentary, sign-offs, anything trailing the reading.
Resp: 5:44
